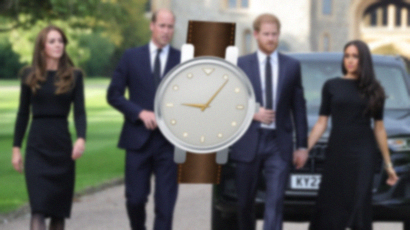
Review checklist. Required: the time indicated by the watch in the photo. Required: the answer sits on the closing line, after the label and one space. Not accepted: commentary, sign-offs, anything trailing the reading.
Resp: 9:06
